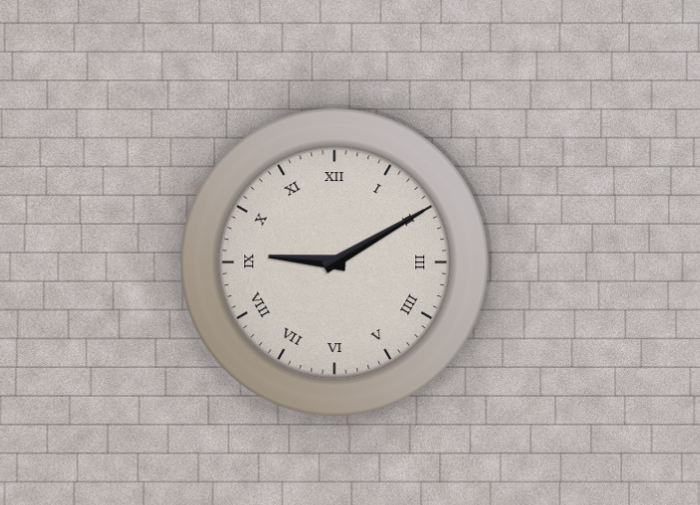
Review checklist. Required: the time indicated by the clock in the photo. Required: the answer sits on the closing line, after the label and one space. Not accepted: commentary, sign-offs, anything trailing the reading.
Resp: 9:10
